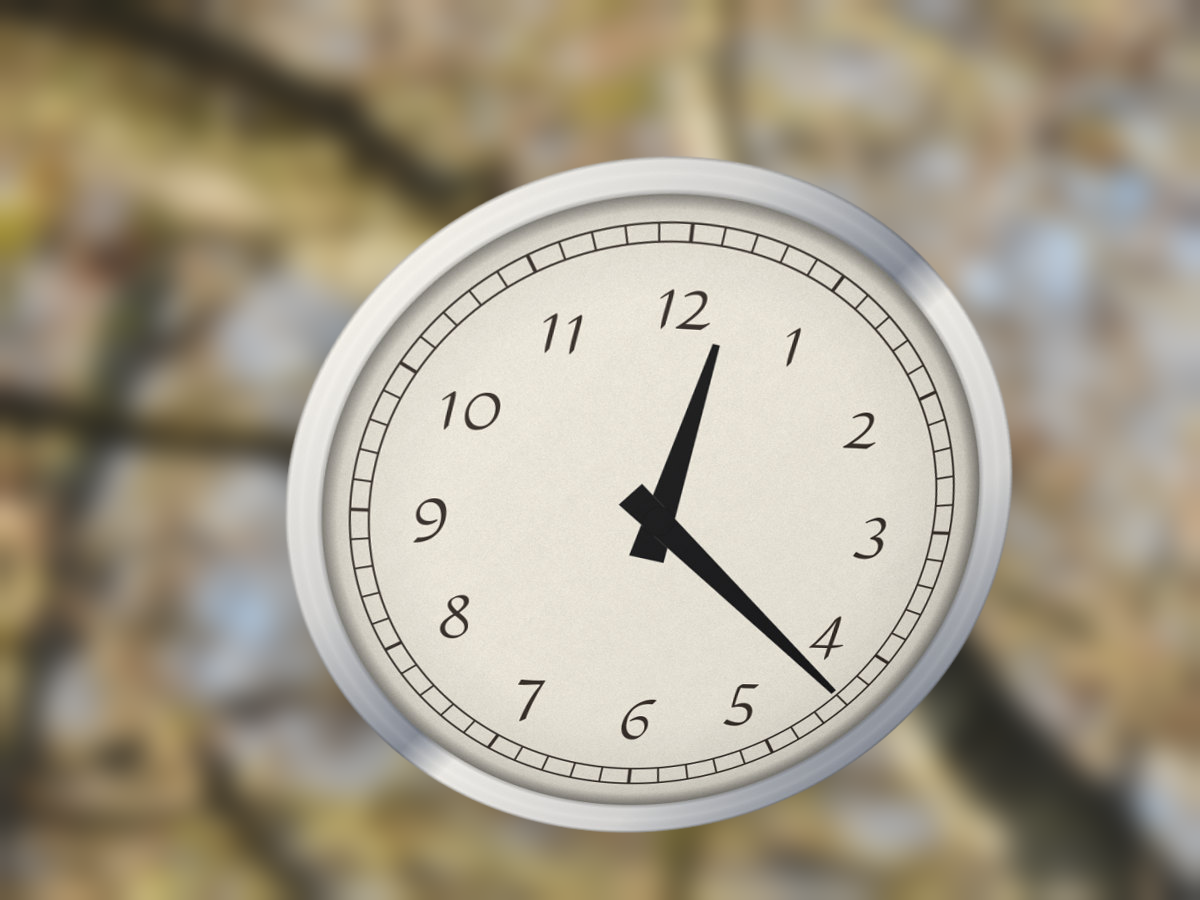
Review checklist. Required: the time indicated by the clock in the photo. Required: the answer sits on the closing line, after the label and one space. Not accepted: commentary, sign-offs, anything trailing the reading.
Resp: 12:22
